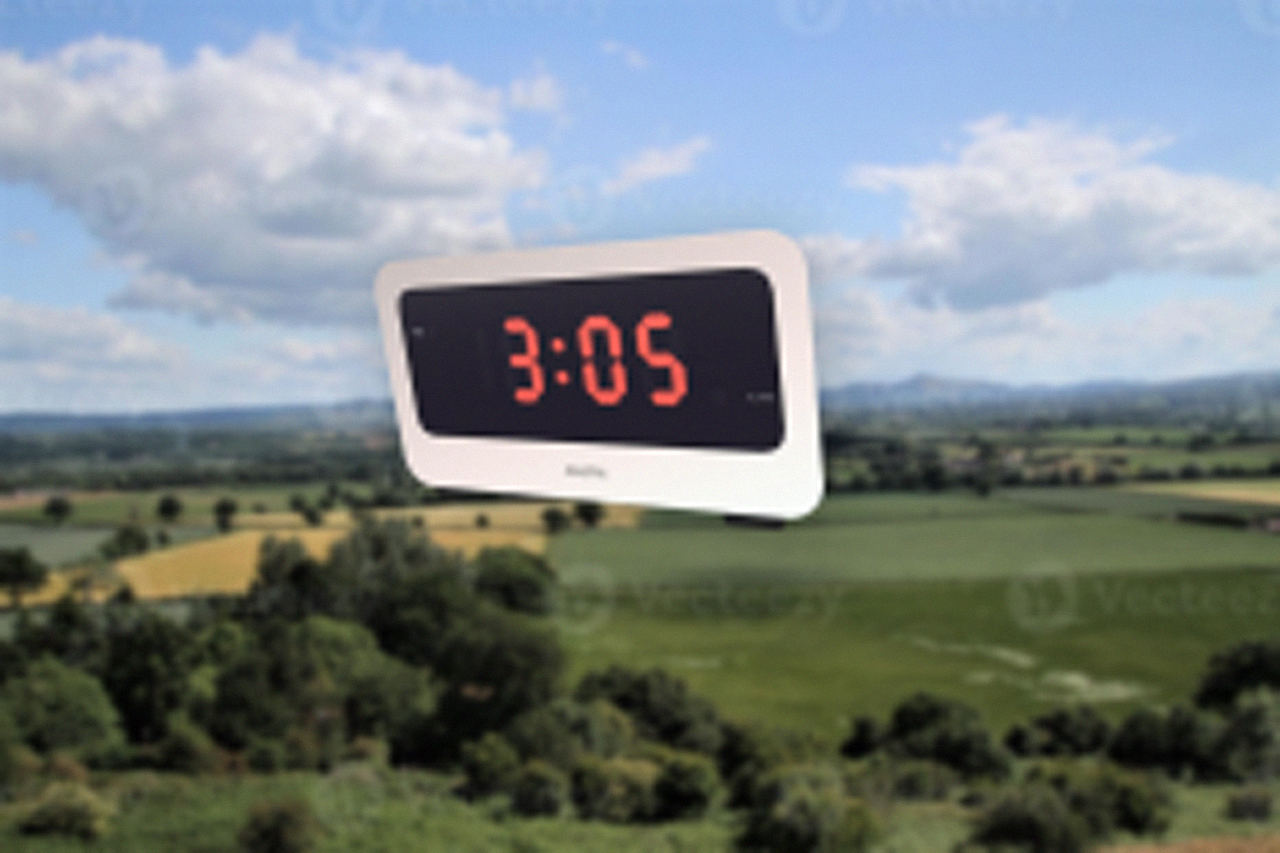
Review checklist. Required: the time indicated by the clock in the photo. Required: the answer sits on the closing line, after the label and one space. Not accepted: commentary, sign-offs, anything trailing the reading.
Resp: 3:05
